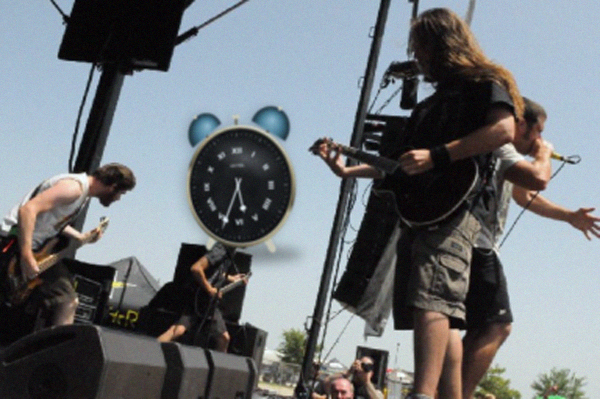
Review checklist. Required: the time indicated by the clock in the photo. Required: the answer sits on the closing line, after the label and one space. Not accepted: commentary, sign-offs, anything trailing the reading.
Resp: 5:34
